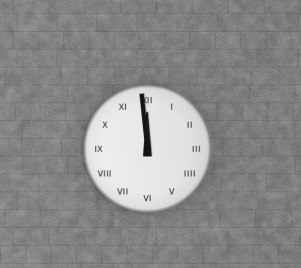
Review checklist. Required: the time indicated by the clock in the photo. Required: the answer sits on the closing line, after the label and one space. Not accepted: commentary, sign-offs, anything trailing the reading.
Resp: 11:59
